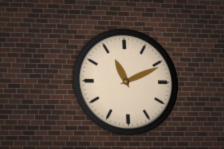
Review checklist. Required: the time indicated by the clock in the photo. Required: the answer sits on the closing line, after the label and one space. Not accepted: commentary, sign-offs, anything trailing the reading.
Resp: 11:11
